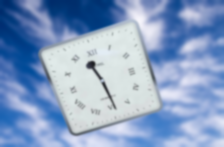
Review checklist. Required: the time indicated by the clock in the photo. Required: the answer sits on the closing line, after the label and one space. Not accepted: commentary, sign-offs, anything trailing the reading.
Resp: 11:29
